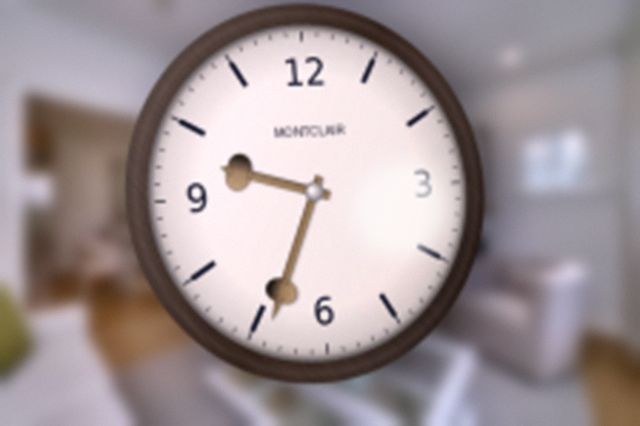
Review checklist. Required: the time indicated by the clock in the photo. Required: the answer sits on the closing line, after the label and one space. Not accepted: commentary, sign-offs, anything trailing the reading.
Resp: 9:34
